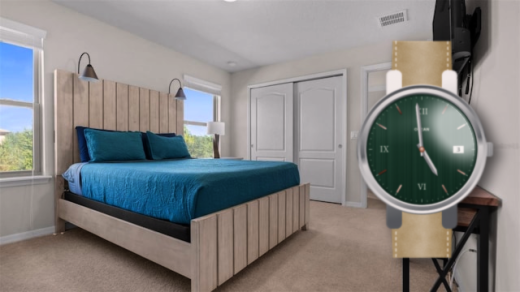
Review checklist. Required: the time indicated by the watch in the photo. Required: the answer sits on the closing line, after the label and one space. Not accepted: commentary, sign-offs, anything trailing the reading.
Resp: 4:59
